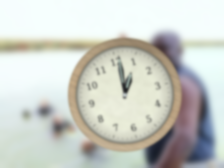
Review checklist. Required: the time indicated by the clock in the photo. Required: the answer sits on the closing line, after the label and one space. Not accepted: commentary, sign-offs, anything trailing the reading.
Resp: 1:01
